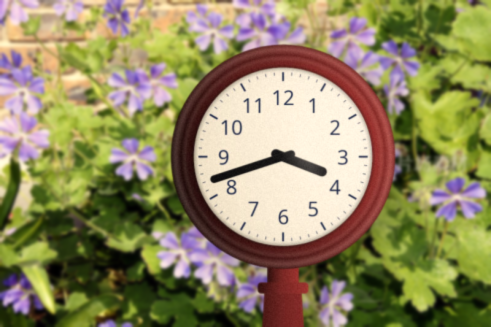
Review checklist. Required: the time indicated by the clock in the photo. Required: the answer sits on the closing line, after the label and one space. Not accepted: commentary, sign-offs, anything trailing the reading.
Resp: 3:42
